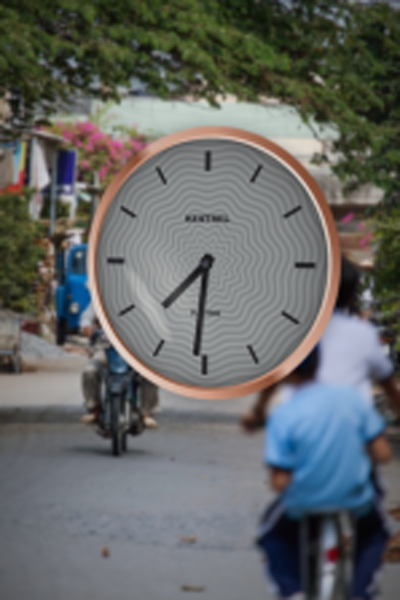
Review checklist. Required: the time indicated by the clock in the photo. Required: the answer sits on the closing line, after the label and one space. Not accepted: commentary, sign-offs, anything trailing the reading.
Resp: 7:31
